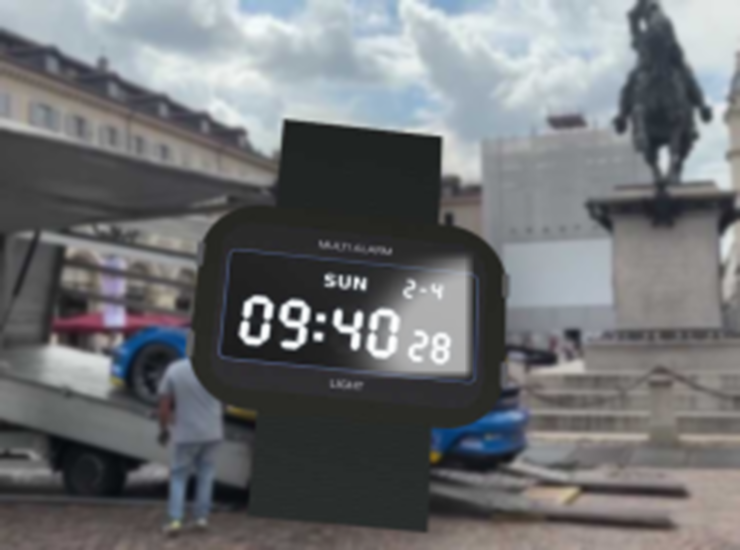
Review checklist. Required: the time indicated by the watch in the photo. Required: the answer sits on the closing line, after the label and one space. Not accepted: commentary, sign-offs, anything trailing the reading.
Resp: 9:40:28
